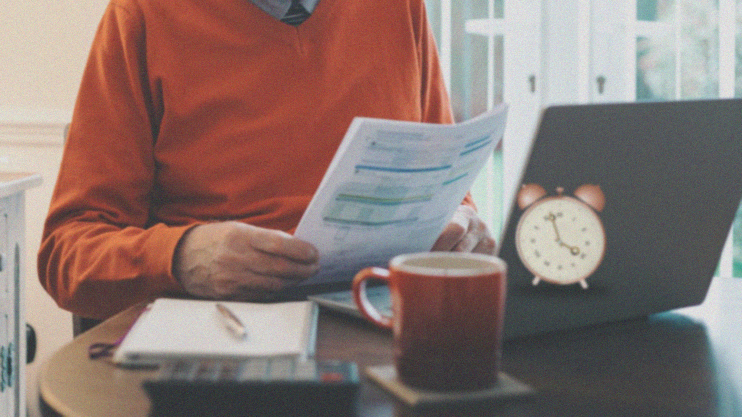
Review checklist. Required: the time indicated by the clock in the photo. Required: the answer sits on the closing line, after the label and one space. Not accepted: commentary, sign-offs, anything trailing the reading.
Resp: 3:57
